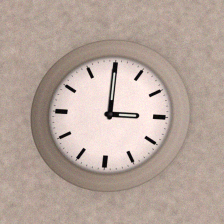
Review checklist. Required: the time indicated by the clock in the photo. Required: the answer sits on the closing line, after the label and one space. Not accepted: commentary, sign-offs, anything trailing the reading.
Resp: 3:00
